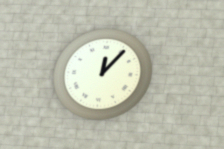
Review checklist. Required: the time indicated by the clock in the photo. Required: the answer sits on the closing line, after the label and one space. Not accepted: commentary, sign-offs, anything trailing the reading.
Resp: 12:06
